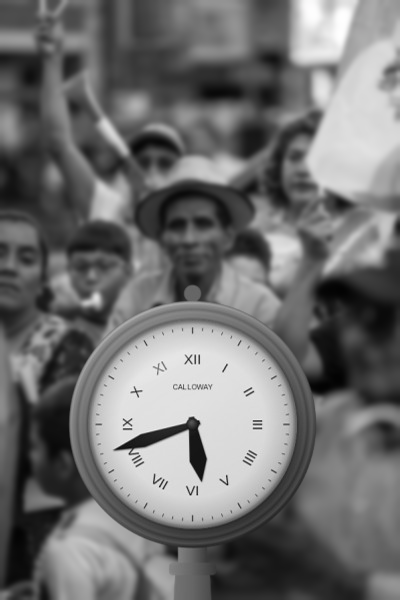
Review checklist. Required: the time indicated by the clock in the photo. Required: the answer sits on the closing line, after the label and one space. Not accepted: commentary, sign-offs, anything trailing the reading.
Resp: 5:42
